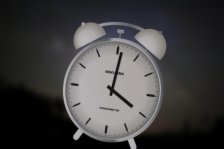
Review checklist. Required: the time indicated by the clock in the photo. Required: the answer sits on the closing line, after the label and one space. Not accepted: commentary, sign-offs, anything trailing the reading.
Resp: 4:01
